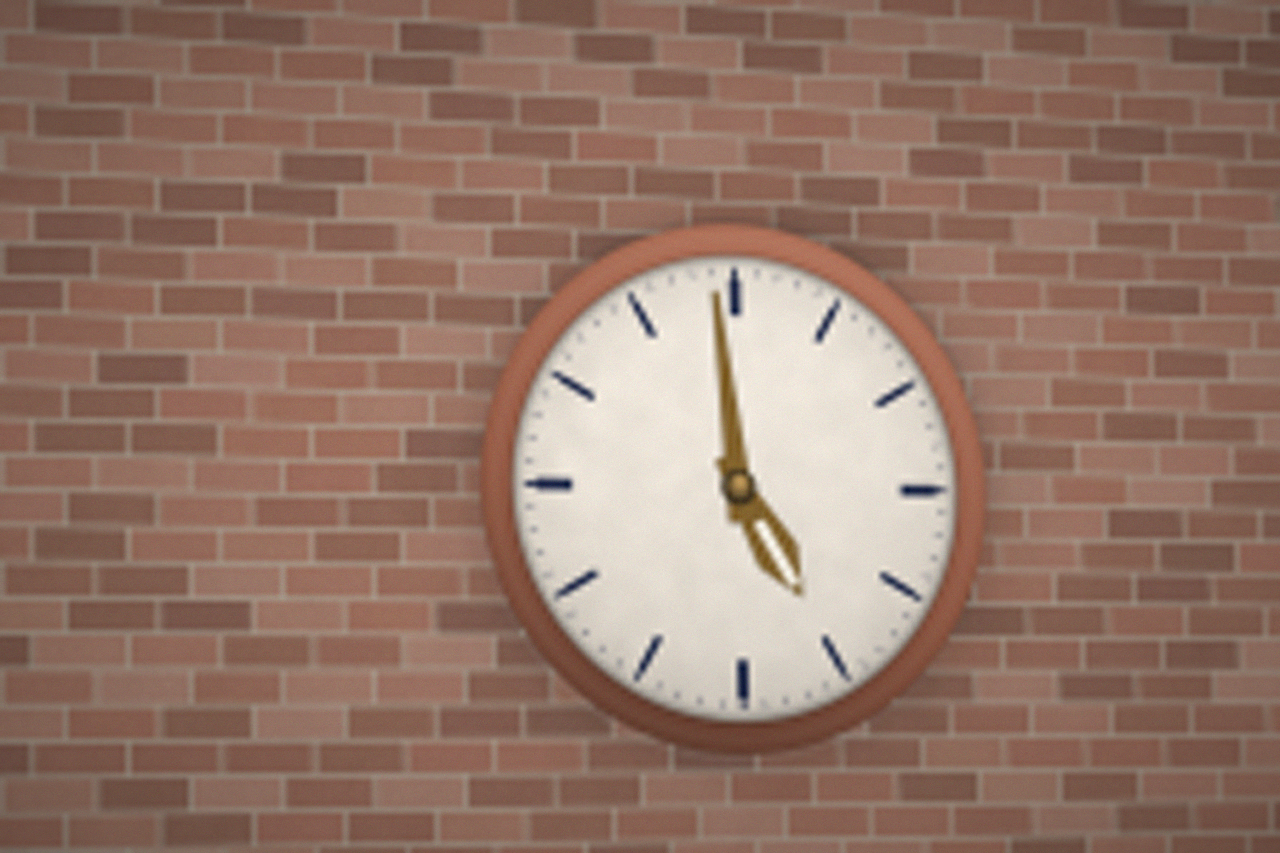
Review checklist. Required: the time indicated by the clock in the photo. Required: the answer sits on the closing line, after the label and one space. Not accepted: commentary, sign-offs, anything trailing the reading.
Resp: 4:59
